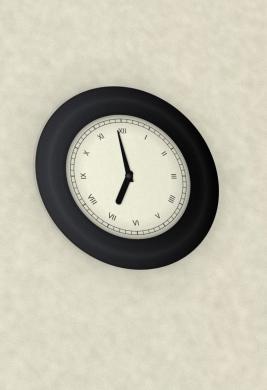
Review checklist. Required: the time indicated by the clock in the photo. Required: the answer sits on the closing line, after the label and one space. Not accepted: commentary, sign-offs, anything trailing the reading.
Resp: 6:59
